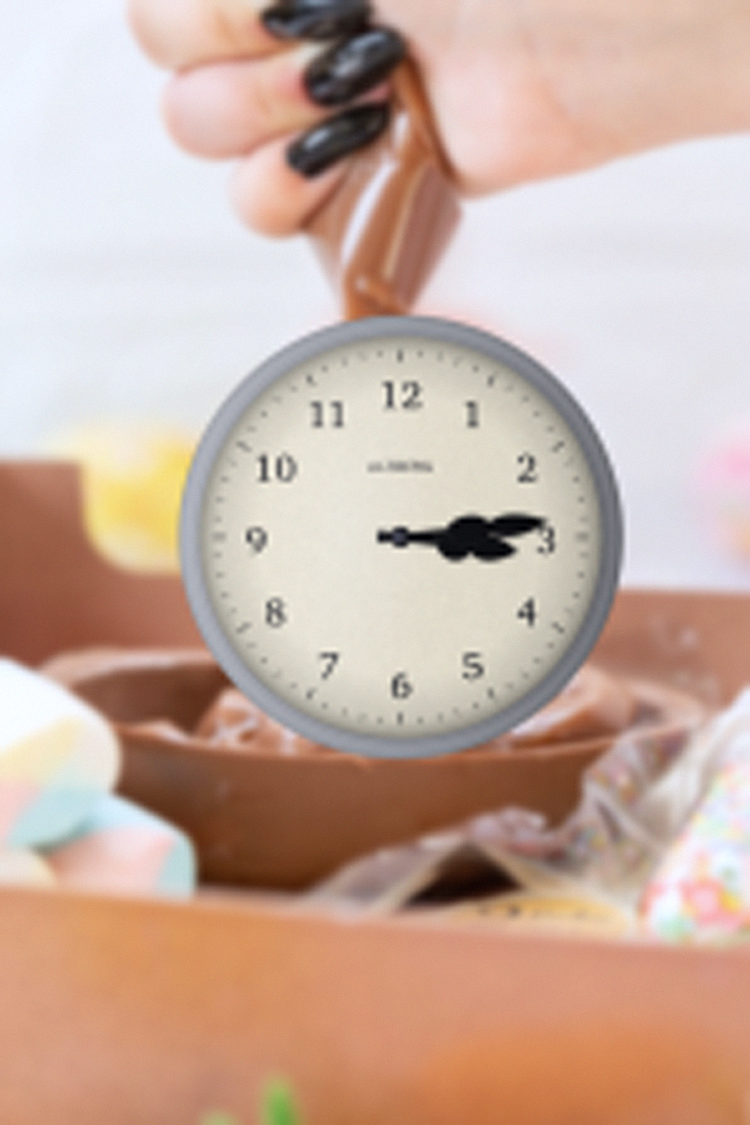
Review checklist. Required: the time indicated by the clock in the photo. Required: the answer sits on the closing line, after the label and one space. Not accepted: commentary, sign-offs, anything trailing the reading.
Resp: 3:14
